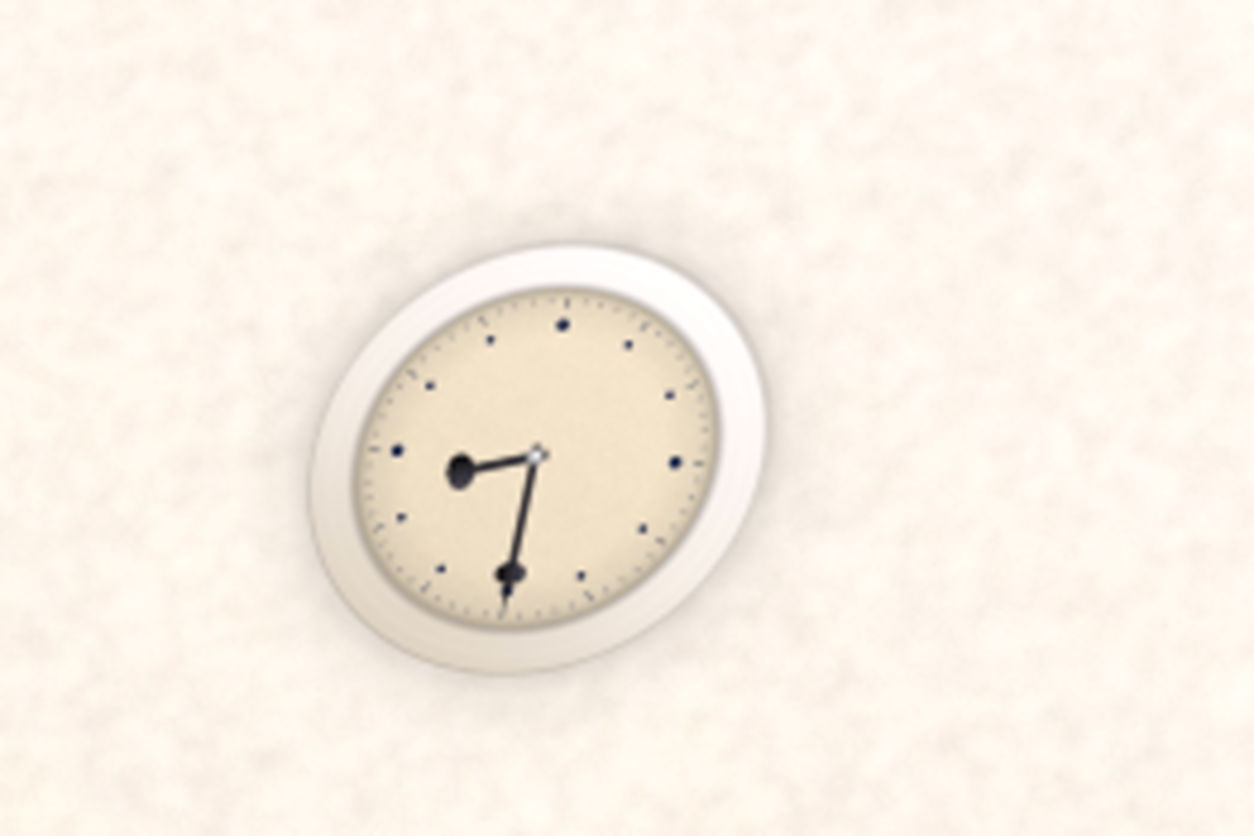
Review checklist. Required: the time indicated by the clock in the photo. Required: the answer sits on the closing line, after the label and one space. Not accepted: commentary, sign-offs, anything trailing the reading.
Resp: 8:30
